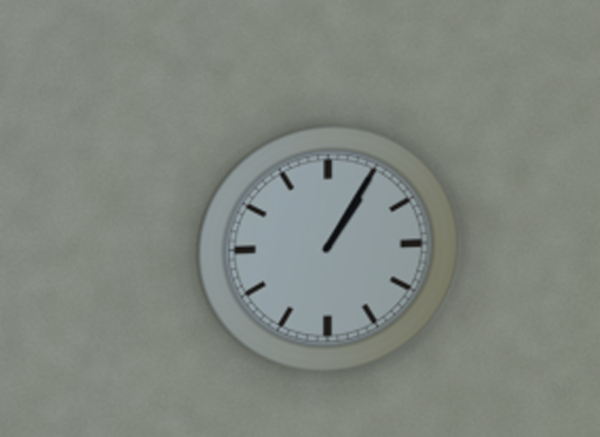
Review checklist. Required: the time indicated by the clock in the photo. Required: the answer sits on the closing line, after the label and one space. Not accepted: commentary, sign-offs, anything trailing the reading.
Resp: 1:05
